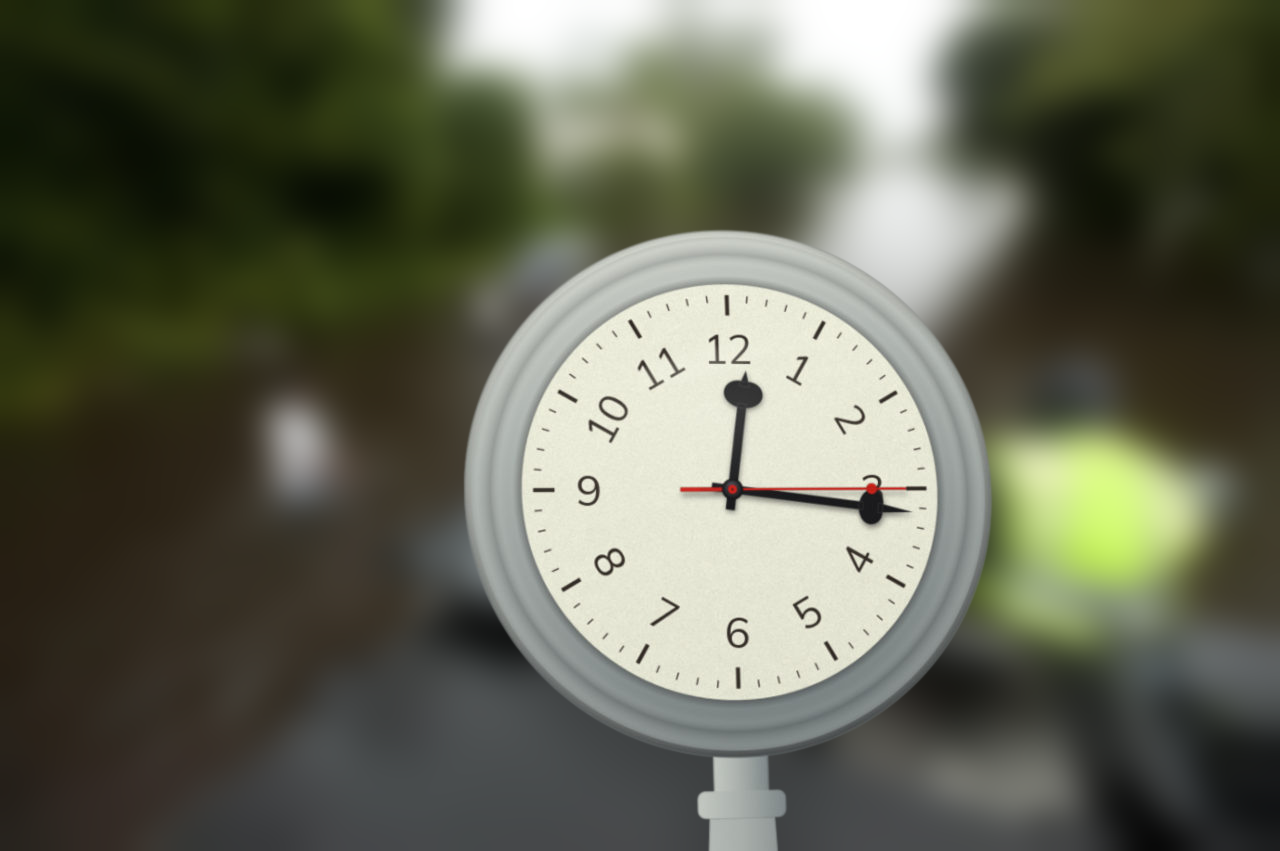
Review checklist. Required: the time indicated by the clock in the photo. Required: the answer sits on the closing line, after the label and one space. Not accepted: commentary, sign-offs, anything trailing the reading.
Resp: 12:16:15
